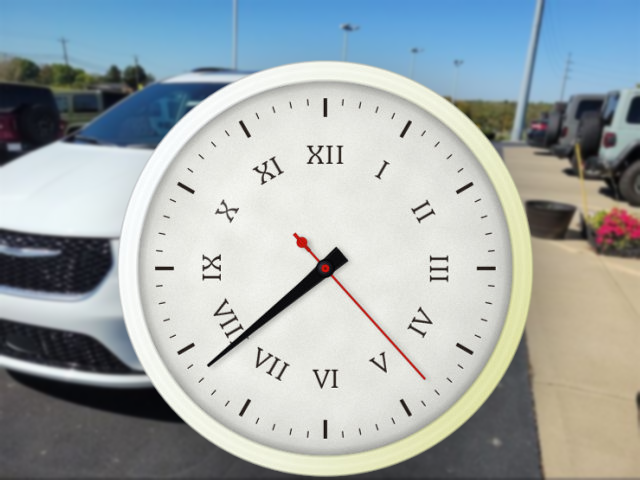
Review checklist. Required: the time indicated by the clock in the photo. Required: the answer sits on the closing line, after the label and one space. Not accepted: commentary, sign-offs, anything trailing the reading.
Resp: 7:38:23
